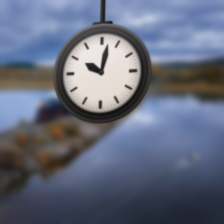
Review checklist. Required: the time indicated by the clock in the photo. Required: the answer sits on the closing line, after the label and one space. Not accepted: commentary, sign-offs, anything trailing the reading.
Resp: 10:02
